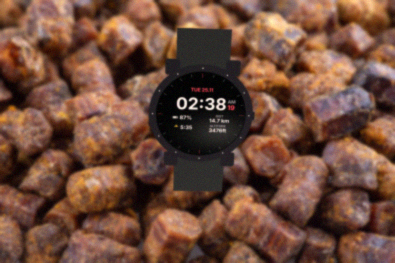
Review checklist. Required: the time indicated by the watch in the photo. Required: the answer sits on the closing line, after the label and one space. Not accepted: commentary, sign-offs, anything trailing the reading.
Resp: 2:38
